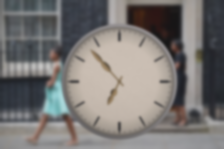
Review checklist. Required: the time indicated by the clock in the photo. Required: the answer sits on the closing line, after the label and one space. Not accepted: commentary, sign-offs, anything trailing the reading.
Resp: 6:53
